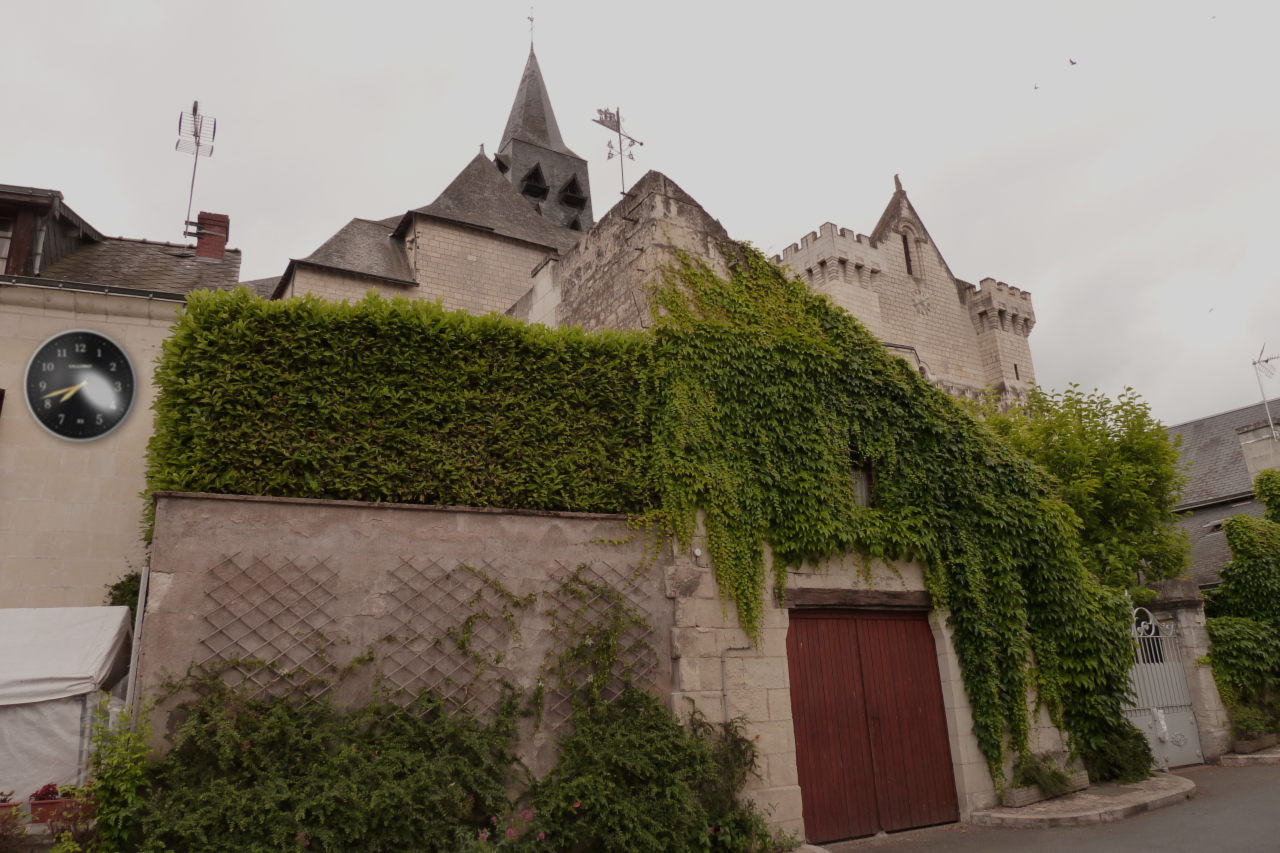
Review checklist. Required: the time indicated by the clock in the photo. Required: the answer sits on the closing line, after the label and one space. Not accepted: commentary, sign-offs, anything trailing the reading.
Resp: 7:42
